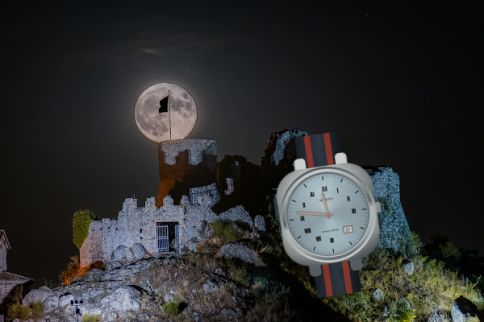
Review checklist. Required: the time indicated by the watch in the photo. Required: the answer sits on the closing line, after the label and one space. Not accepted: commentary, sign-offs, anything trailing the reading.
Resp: 11:47
